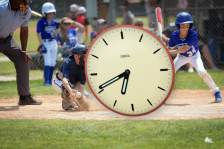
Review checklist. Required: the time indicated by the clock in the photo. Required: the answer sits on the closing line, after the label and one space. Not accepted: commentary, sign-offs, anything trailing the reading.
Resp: 6:41
